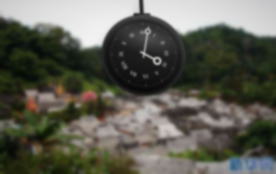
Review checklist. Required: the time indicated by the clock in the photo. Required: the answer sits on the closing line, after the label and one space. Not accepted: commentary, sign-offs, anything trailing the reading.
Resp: 4:02
